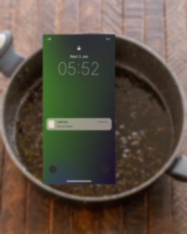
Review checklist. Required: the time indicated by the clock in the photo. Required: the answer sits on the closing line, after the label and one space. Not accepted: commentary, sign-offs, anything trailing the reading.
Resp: 5:52
